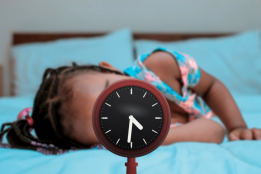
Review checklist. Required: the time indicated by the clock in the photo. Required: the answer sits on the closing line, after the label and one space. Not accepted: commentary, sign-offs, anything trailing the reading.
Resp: 4:31
